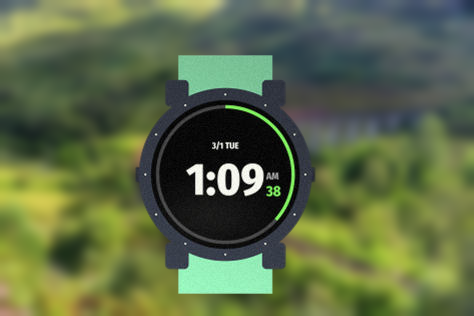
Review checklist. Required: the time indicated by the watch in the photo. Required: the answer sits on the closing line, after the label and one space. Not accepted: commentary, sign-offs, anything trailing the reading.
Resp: 1:09:38
